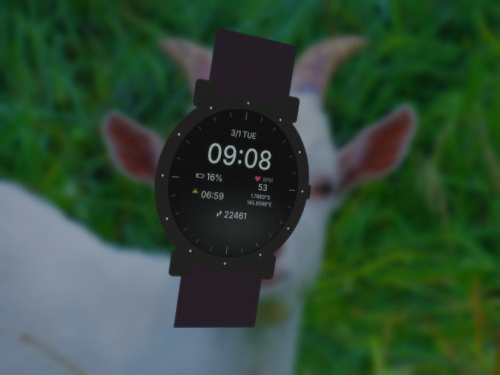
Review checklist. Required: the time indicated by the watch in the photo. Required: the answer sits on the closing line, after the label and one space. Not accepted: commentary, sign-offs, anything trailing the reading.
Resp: 9:08
